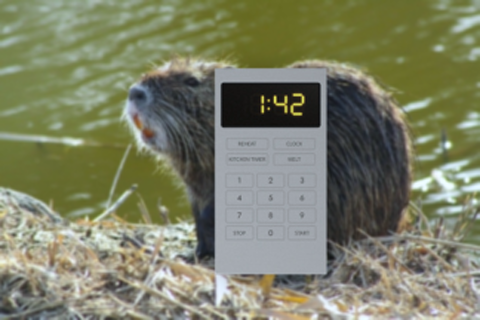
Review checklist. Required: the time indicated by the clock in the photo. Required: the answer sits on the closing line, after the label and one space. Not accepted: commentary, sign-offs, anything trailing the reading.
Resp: 1:42
